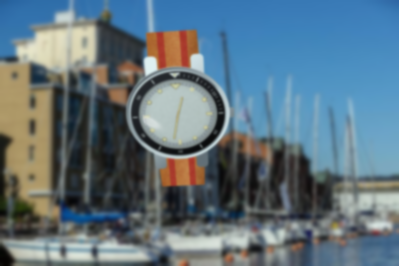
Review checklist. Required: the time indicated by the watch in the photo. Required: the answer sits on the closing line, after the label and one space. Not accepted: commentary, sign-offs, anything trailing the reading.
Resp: 12:32
